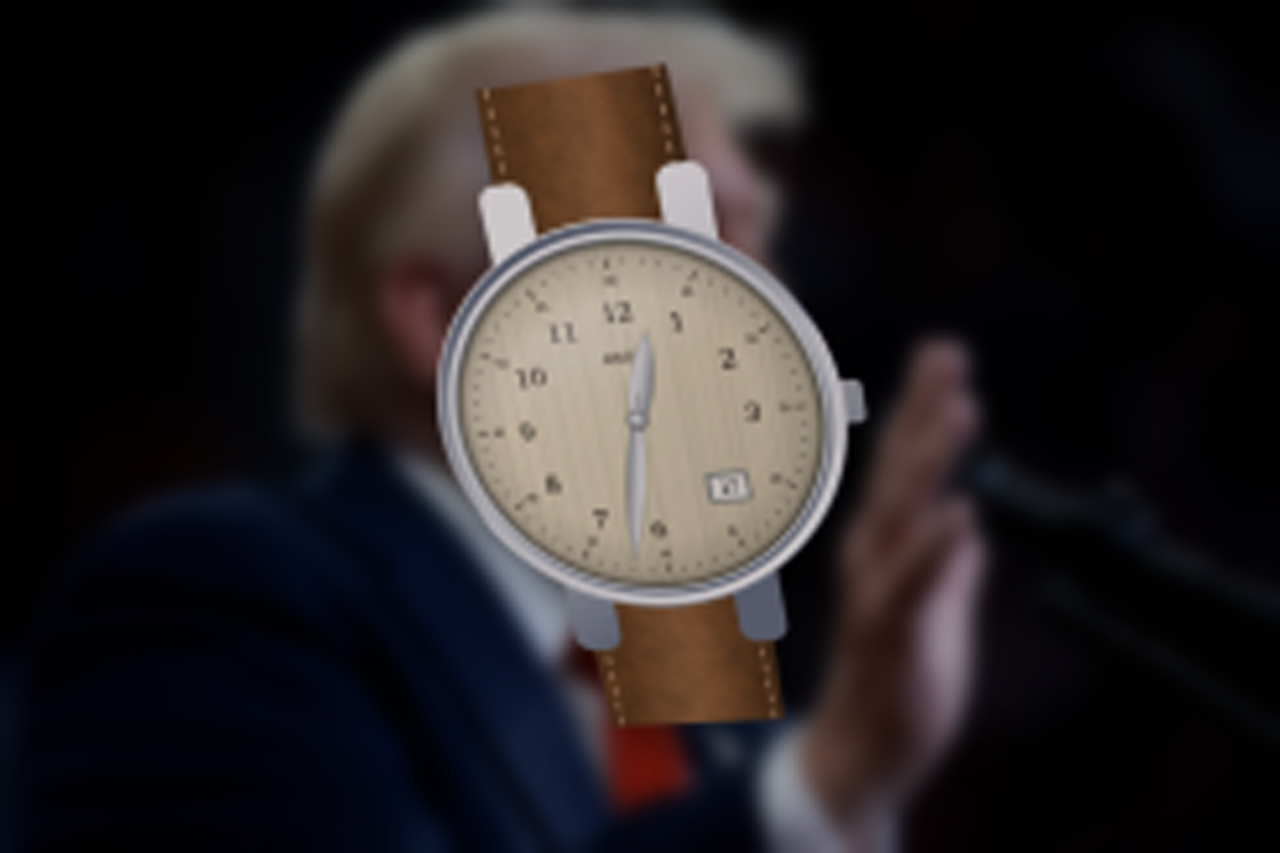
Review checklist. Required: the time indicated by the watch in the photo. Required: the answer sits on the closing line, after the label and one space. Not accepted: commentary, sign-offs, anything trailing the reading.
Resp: 12:32
